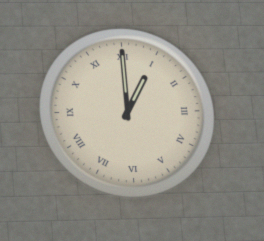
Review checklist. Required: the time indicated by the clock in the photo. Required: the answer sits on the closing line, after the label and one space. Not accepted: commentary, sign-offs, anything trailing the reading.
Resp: 1:00
